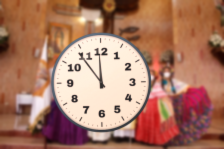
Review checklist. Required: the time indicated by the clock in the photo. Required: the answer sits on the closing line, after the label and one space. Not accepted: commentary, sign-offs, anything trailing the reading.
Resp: 11:54
